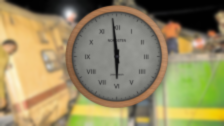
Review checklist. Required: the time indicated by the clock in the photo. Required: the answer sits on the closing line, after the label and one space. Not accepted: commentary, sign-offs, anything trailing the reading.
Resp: 5:59
